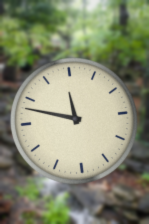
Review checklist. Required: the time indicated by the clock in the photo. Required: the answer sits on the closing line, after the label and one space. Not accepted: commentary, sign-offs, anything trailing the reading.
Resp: 11:48
